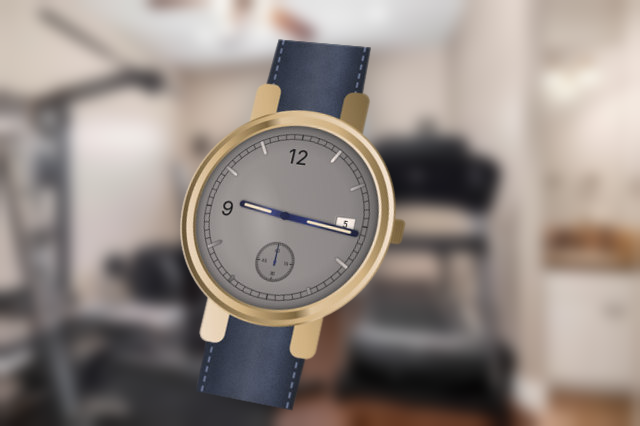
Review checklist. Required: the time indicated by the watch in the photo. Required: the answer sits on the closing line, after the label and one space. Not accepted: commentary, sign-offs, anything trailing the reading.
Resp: 9:16
